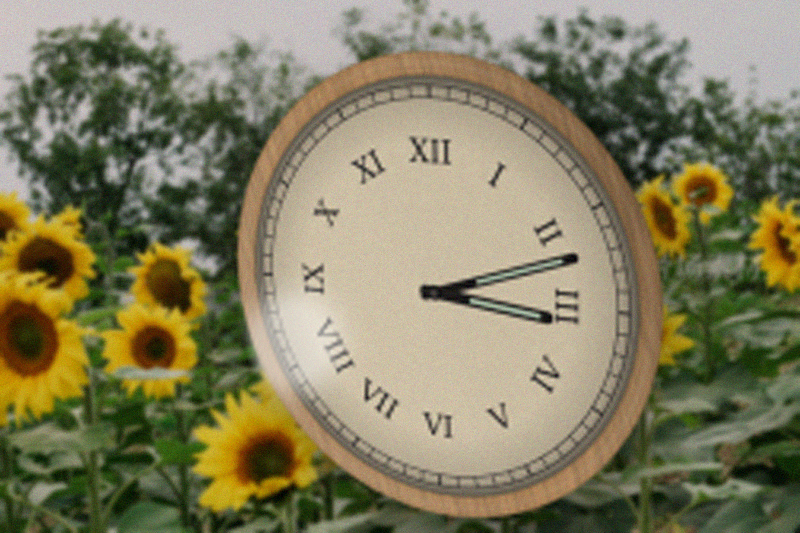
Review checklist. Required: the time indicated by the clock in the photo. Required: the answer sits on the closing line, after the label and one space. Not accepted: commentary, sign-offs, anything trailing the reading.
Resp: 3:12
